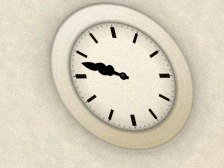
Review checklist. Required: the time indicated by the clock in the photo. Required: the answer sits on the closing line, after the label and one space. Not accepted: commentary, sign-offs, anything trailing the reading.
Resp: 9:48
